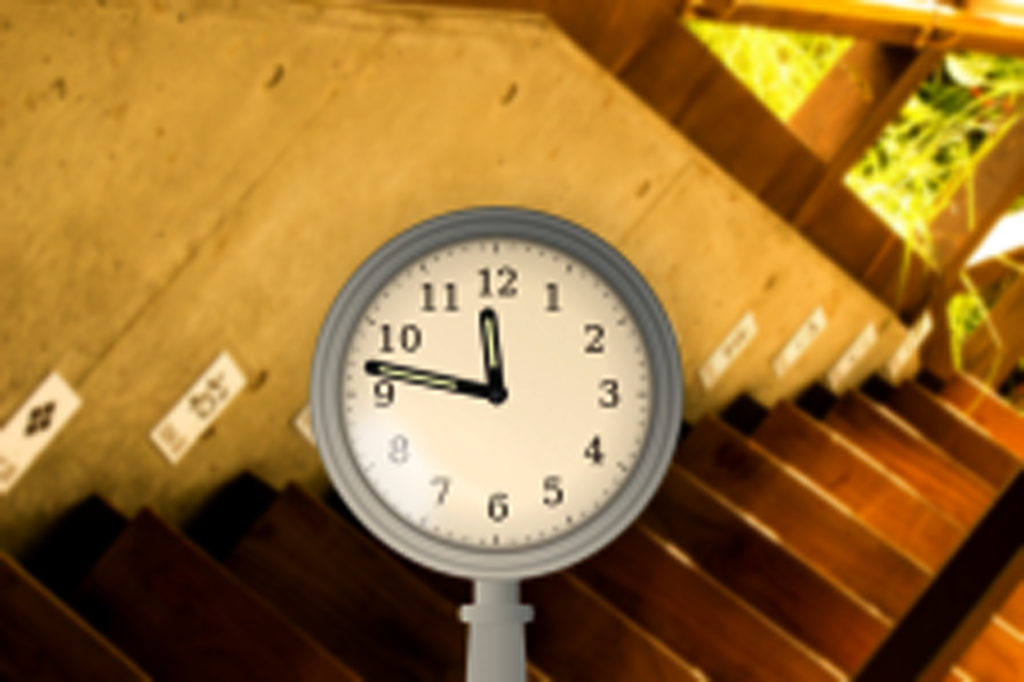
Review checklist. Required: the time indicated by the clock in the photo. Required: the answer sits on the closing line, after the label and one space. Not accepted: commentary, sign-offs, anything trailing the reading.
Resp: 11:47
